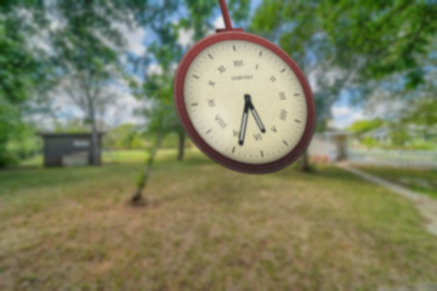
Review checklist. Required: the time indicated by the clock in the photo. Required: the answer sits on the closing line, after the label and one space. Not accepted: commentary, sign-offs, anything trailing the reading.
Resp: 5:34
